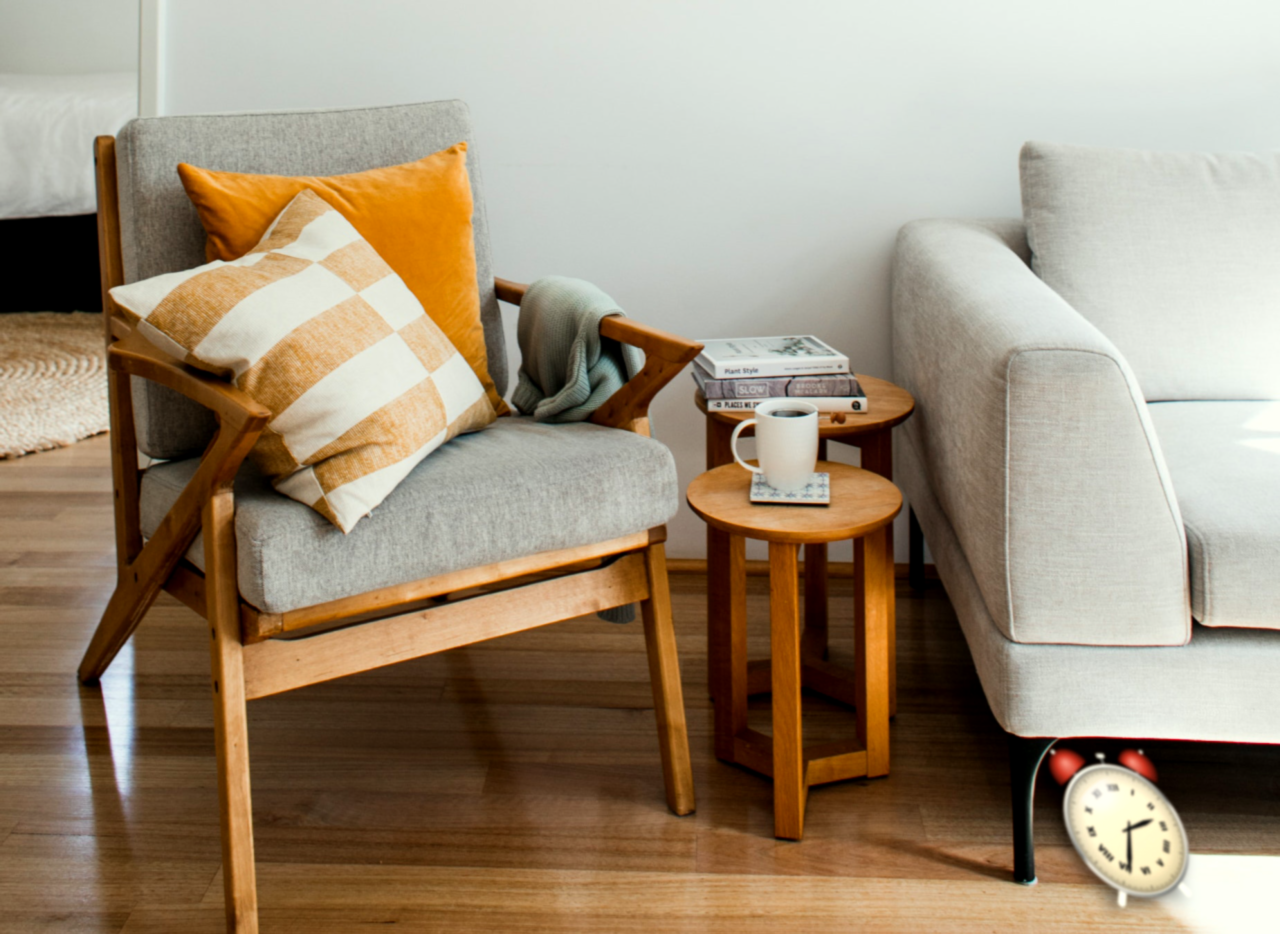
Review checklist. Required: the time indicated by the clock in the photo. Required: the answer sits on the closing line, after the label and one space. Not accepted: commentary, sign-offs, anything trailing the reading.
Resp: 2:34
